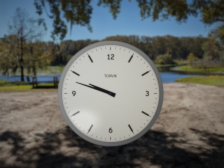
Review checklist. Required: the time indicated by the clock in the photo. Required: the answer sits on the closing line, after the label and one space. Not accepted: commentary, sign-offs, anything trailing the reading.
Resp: 9:48
